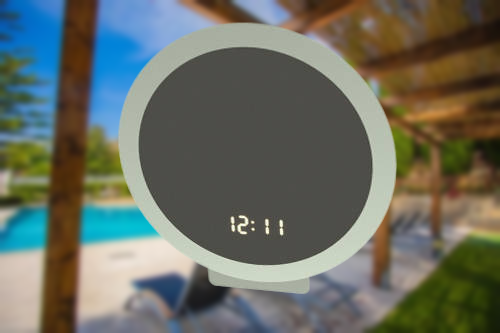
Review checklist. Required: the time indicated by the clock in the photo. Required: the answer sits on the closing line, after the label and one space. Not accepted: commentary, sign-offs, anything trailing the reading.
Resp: 12:11
